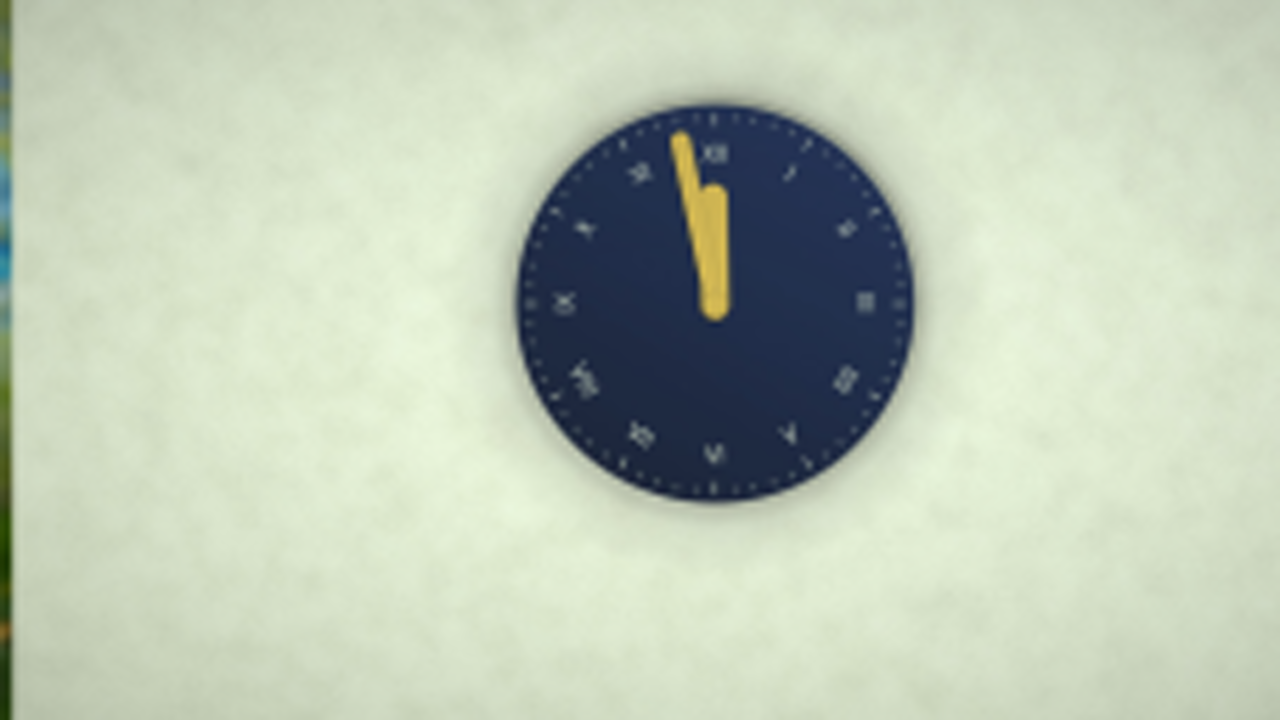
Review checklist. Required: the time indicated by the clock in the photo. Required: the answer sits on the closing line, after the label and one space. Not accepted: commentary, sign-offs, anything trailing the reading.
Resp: 11:58
